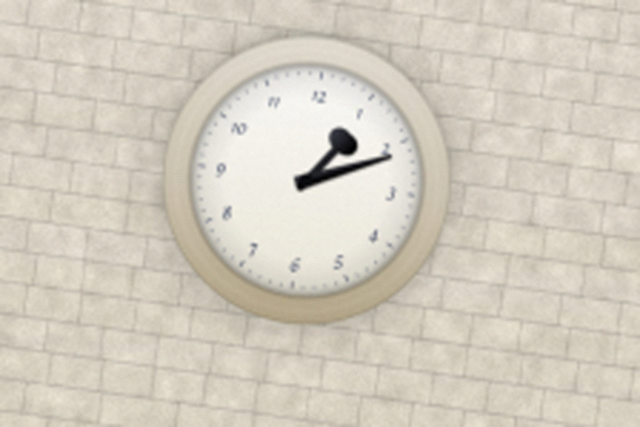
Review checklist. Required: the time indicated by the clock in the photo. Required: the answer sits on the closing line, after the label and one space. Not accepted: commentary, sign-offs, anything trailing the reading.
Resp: 1:11
